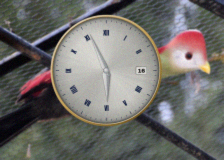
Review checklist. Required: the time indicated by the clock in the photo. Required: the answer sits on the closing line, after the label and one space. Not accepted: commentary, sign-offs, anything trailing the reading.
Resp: 5:56
